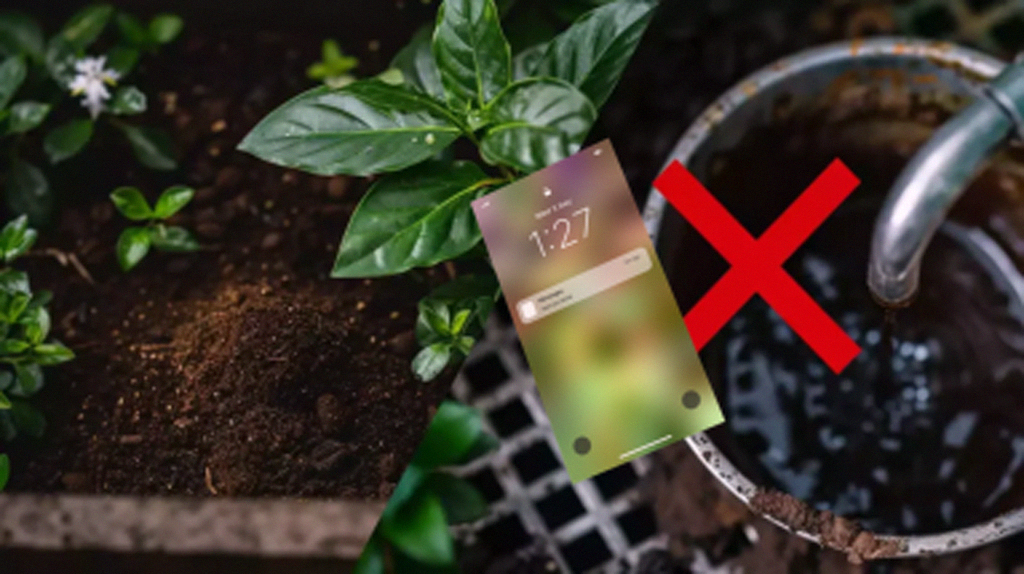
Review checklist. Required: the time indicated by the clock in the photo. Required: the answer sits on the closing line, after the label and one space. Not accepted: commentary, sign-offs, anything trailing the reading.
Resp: 1:27
